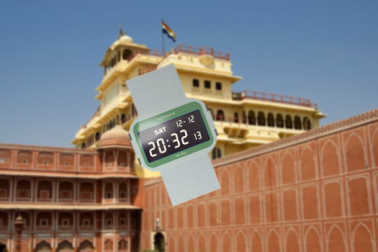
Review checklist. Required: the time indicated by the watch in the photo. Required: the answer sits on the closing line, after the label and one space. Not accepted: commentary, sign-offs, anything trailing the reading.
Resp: 20:32:13
